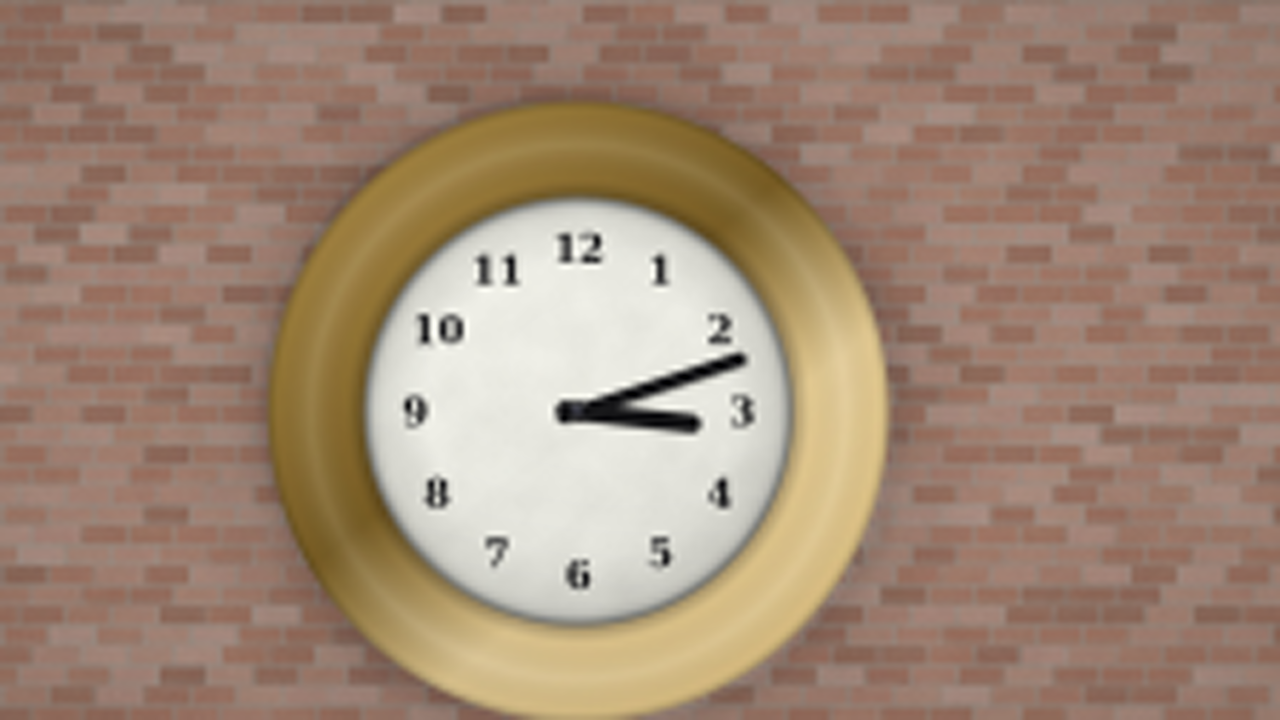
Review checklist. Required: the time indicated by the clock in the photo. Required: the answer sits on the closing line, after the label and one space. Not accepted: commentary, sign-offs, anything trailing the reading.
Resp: 3:12
